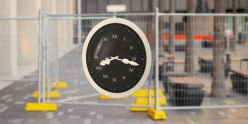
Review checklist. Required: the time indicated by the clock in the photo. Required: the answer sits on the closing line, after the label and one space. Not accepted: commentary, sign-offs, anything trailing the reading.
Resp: 8:17
